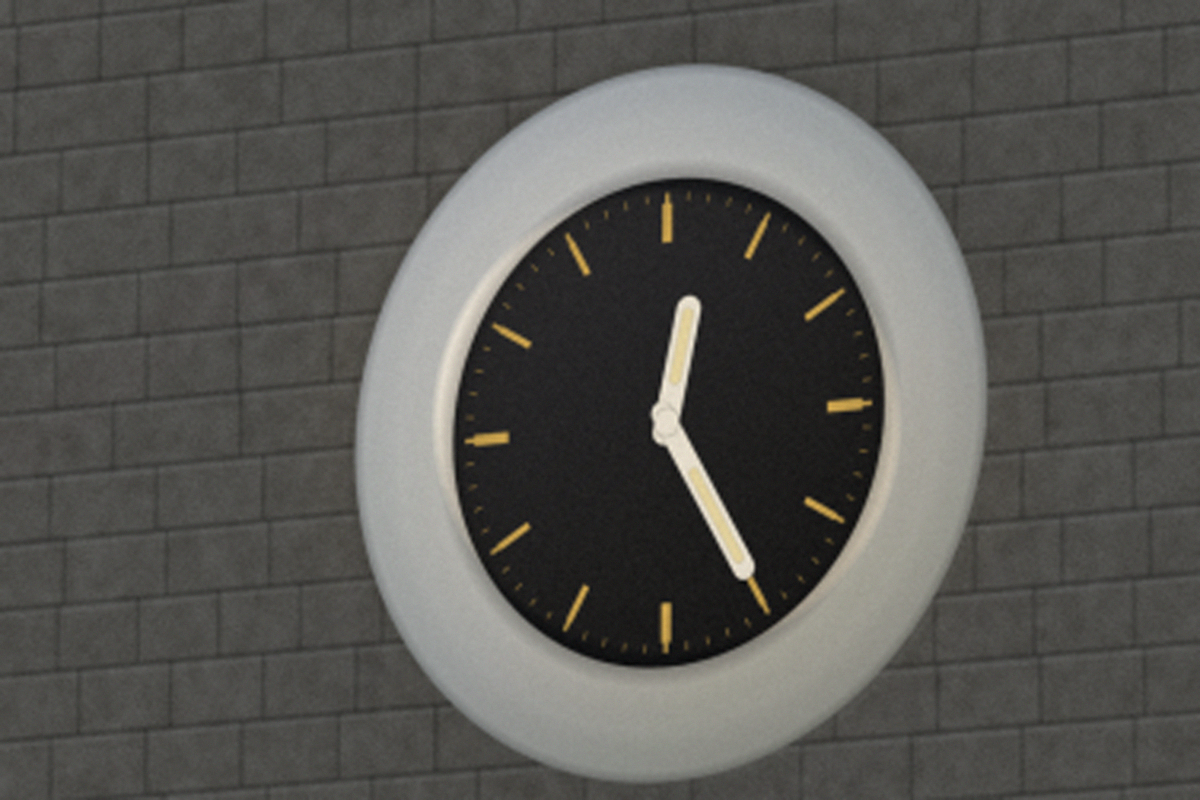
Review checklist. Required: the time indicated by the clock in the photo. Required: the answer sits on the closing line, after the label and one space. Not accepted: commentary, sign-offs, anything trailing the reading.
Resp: 12:25
